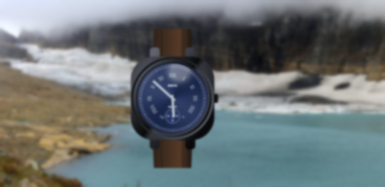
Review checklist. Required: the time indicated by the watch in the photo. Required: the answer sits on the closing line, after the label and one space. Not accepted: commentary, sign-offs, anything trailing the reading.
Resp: 5:52
